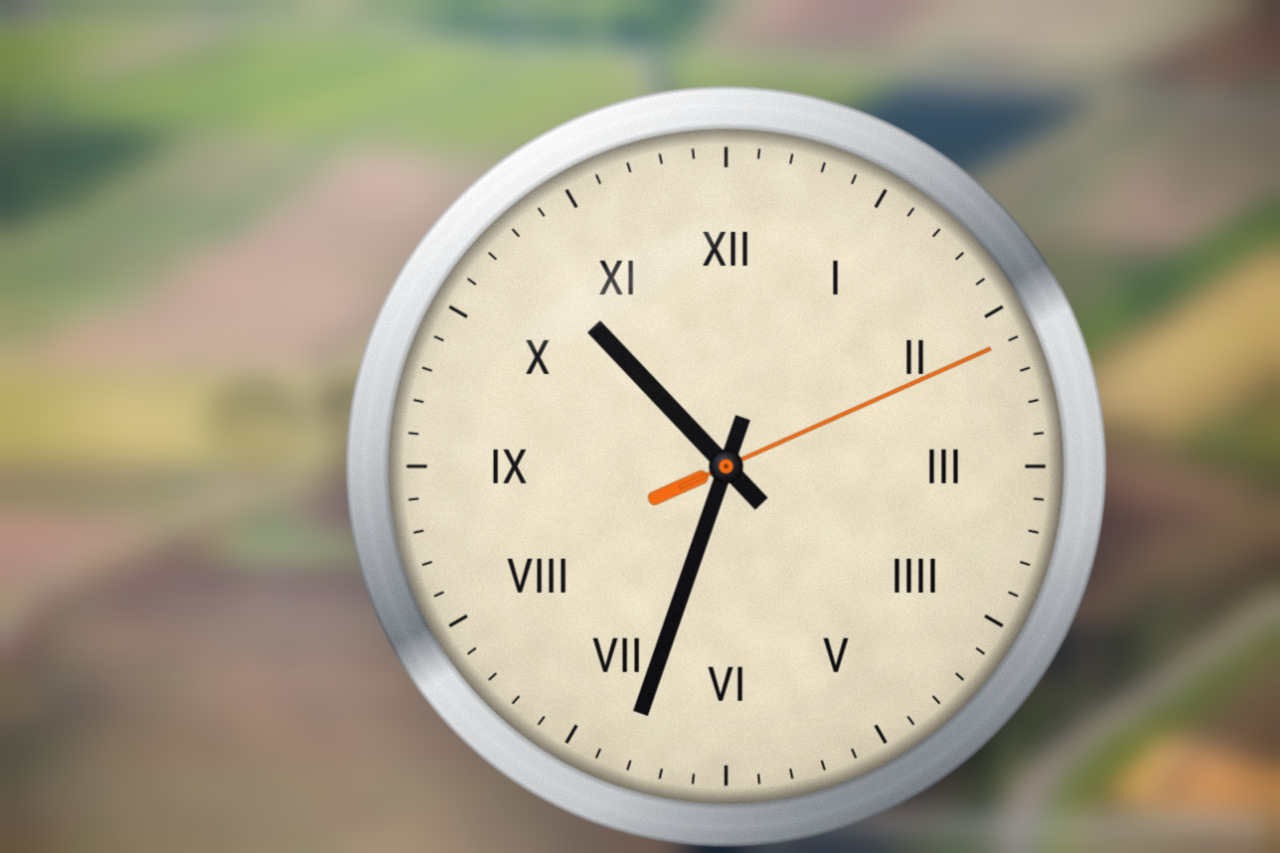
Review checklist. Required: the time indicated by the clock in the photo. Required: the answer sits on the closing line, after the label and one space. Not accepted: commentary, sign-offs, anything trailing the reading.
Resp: 10:33:11
